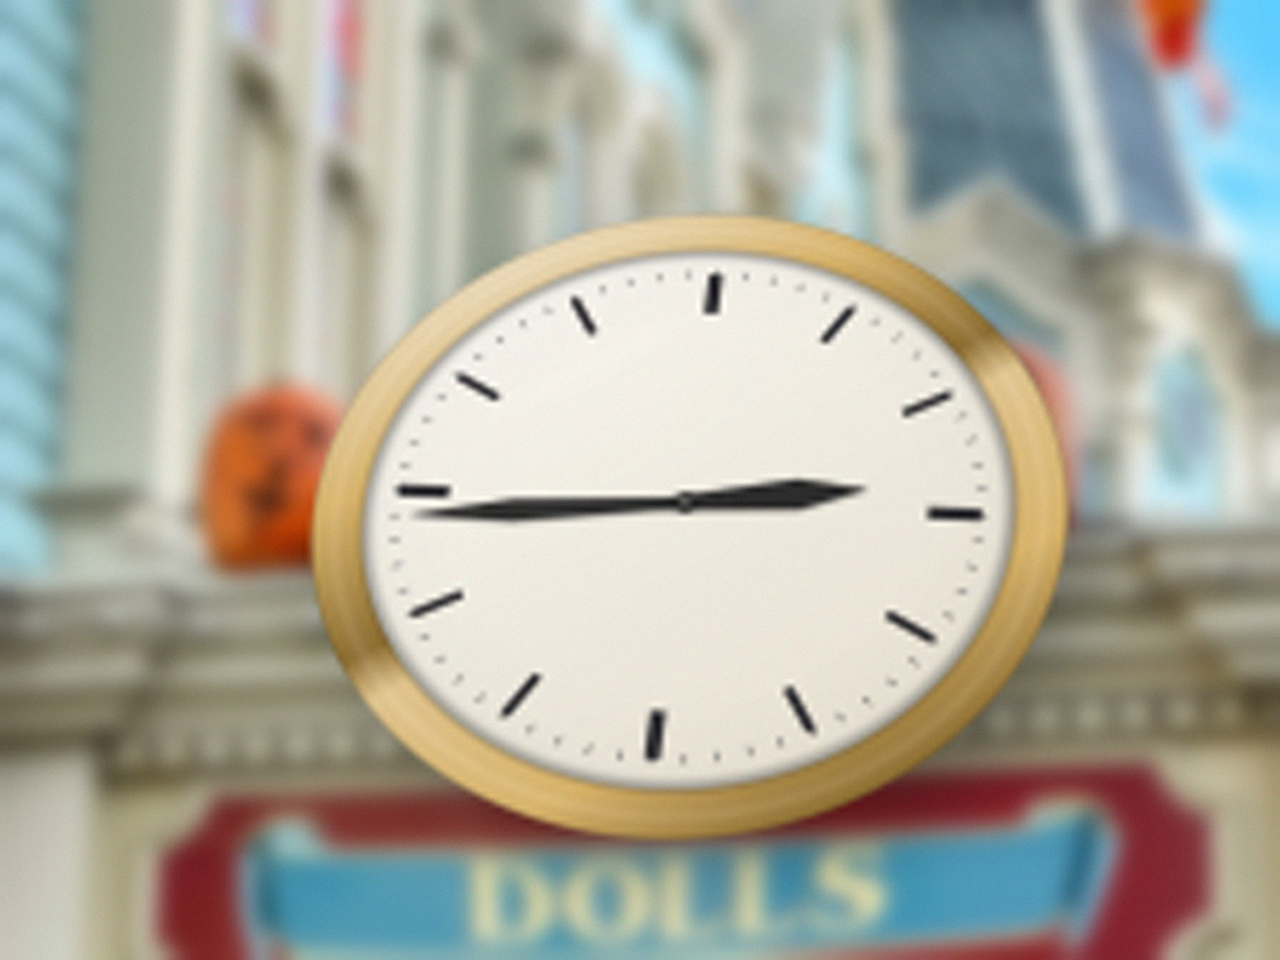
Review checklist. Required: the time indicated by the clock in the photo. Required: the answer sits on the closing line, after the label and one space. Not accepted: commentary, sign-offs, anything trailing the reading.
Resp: 2:44
